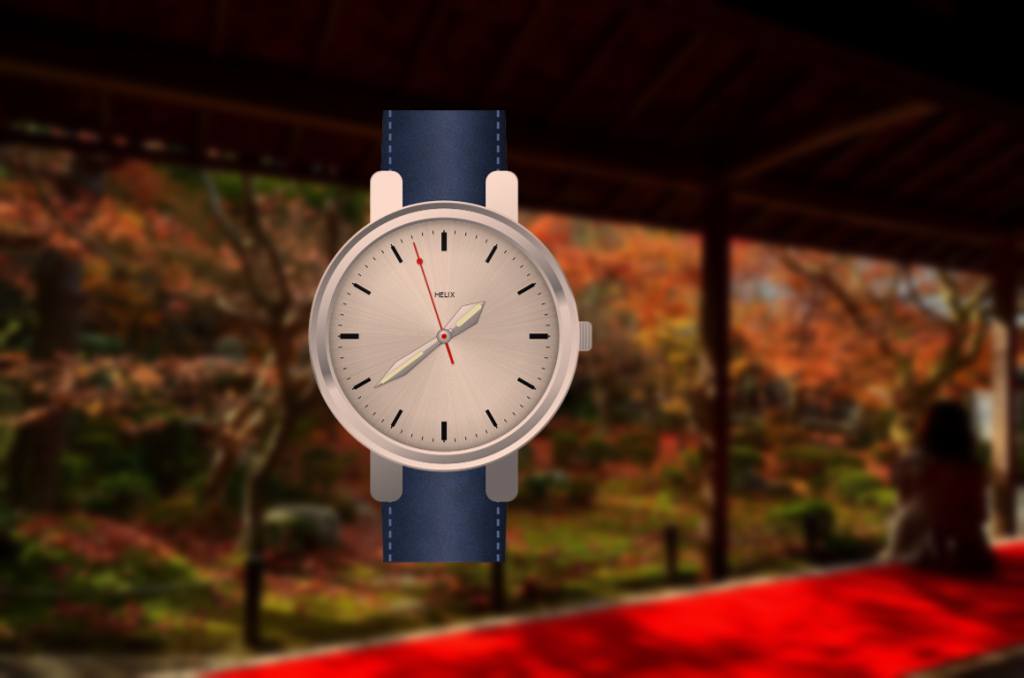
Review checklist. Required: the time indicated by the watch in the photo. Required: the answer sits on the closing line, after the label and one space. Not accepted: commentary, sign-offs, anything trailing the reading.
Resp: 1:38:57
